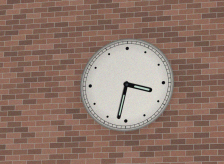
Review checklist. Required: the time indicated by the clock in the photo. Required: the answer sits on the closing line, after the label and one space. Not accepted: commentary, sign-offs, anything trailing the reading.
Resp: 3:32
